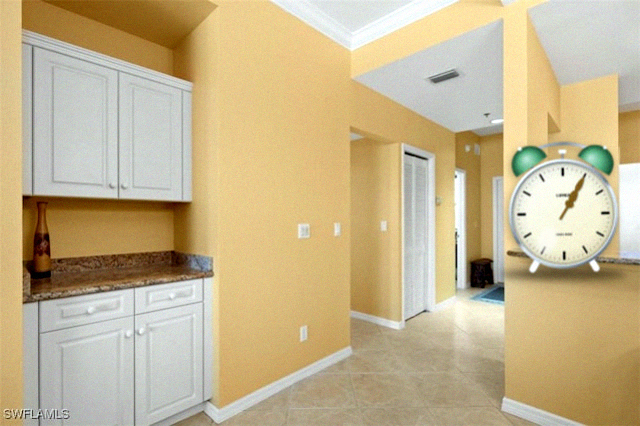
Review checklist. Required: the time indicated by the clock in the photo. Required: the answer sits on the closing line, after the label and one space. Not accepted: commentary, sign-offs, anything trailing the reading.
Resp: 1:05
